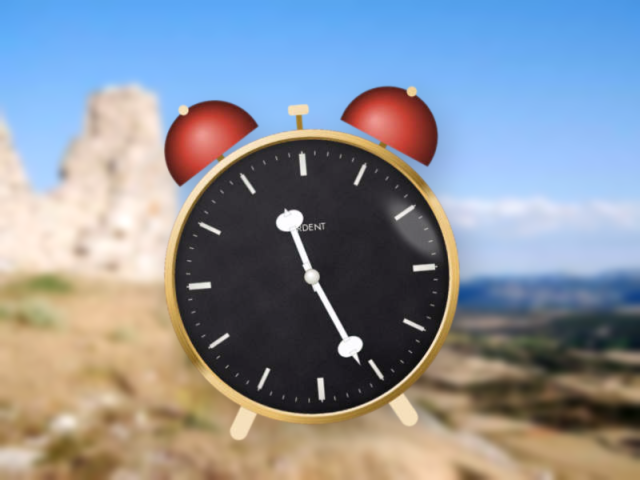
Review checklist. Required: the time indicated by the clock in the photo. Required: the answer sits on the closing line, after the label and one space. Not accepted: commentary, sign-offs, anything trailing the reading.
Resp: 11:26
